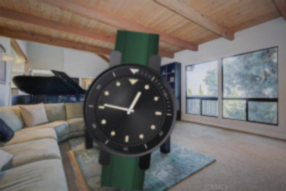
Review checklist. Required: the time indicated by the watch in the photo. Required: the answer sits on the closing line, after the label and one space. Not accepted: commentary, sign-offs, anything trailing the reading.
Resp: 12:46
